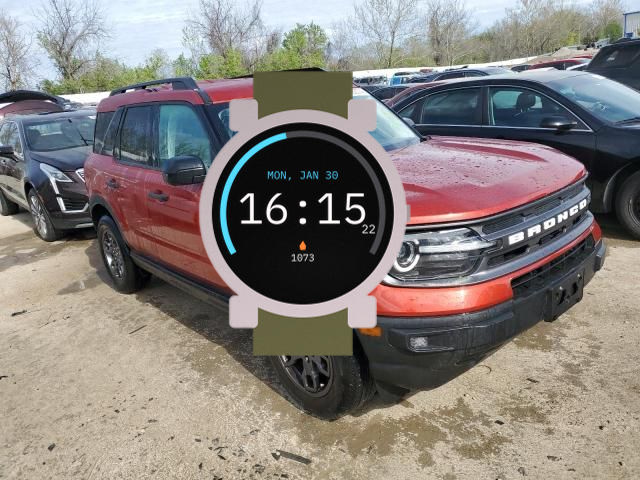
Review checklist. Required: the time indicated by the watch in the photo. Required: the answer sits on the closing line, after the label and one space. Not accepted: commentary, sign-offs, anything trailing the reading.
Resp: 16:15:22
